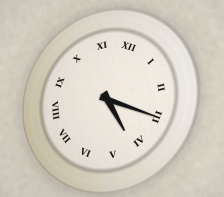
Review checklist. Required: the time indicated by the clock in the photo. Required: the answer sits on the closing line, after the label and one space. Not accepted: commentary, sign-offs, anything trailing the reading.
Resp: 4:15
